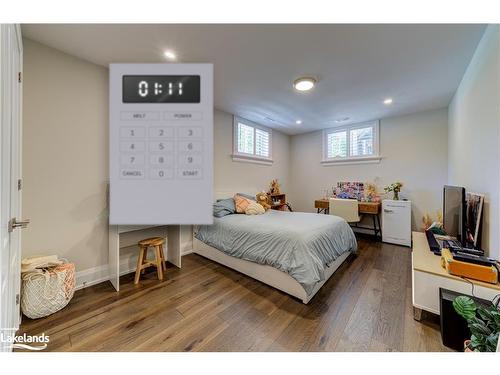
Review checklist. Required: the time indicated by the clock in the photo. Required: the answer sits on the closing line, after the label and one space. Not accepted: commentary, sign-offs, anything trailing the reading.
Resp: 1:11
